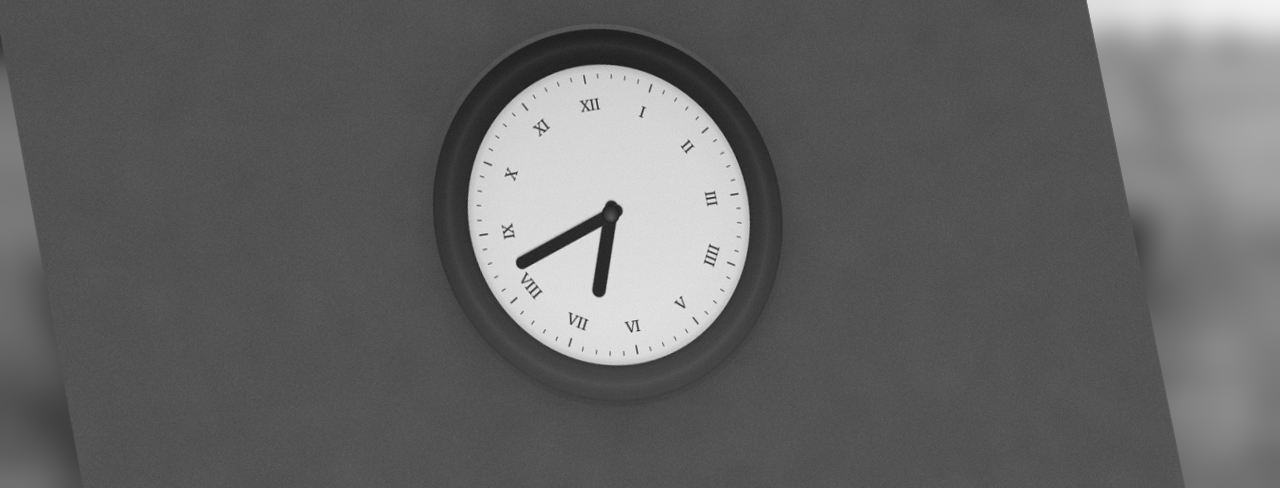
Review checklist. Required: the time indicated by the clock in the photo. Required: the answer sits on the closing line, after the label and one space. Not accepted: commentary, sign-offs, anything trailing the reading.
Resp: 6:42
